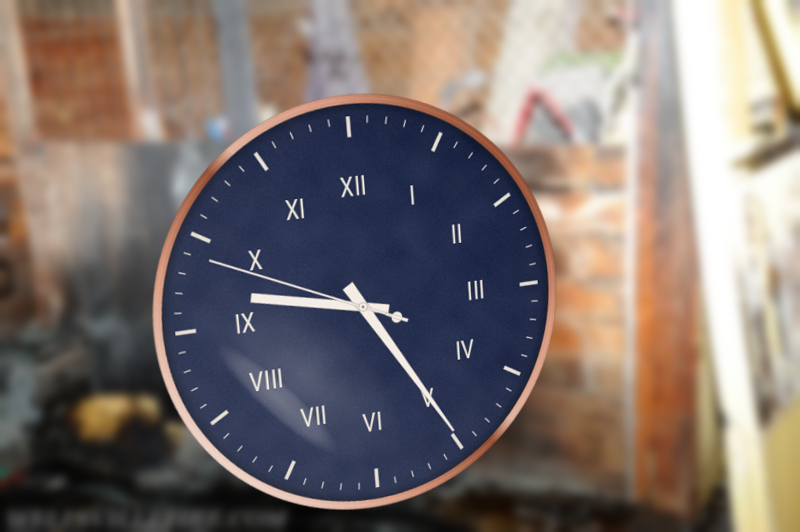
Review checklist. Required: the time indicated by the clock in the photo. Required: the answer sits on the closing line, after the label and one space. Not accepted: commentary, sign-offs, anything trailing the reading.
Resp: 9:24:49
